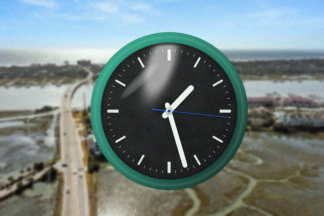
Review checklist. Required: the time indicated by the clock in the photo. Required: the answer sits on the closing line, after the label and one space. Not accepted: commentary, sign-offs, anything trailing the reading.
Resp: 1:27:16
